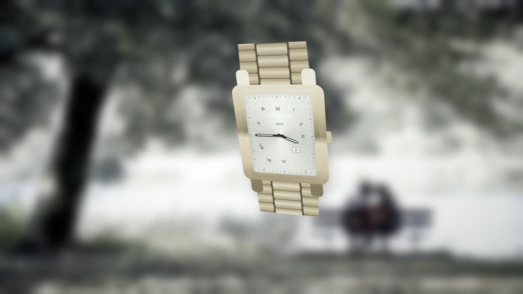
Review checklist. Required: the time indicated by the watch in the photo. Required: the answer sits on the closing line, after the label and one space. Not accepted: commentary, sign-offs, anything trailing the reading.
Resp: 3:45
